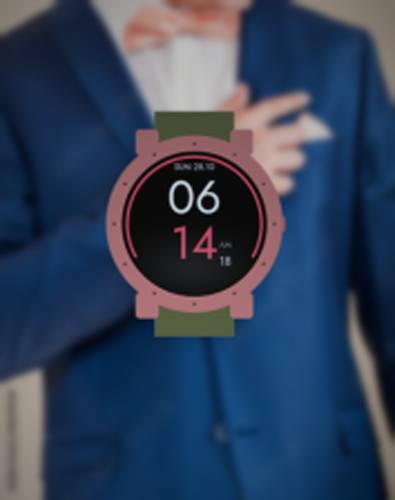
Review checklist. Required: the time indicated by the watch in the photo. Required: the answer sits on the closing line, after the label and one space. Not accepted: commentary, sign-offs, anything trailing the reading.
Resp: 6:14
